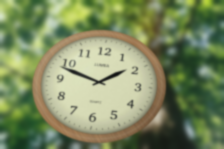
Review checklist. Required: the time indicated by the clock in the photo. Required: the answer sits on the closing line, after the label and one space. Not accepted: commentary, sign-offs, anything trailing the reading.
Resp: 1:48
